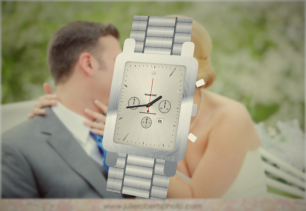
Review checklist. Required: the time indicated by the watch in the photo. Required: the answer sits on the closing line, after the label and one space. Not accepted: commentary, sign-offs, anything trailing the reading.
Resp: 1:43
